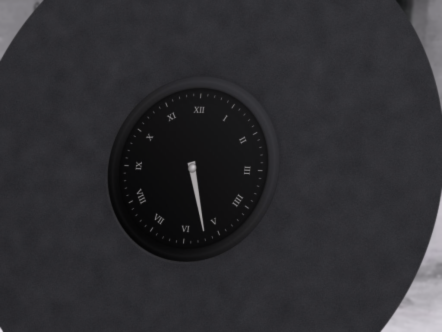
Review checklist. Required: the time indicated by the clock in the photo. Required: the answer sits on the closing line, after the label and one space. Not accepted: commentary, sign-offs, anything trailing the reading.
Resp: 5:27
